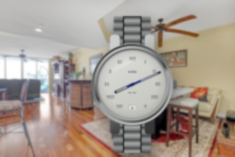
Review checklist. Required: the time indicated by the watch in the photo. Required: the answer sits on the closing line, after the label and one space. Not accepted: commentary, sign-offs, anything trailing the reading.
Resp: 8:11
